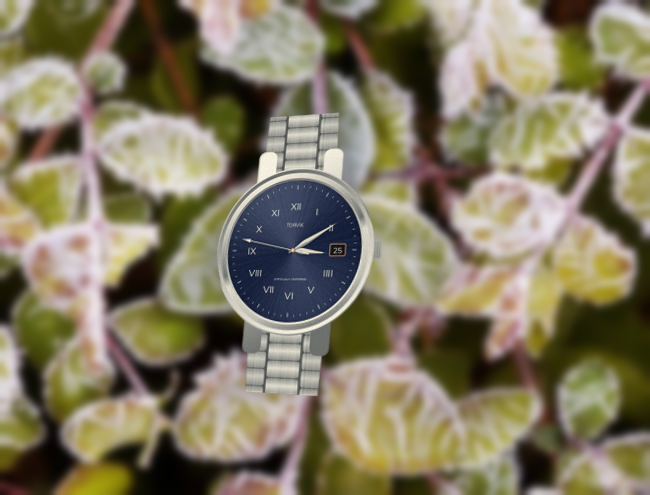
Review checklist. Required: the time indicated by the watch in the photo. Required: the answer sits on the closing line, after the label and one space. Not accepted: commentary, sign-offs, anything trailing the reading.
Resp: 3:09:47
